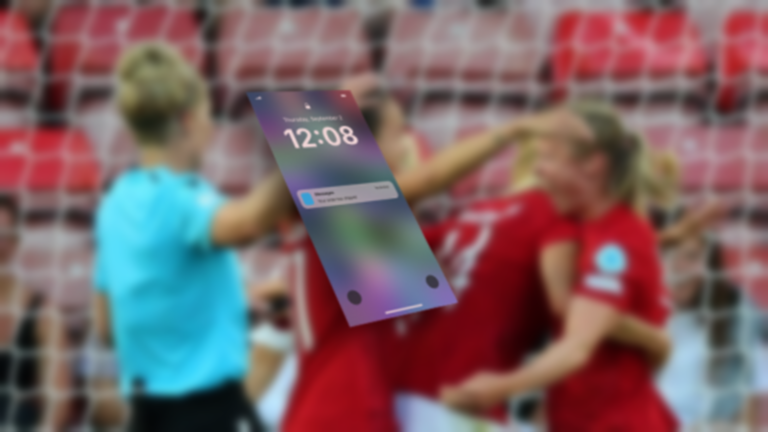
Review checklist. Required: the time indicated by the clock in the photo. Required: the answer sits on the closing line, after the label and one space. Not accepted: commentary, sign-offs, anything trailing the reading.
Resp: 12:08
